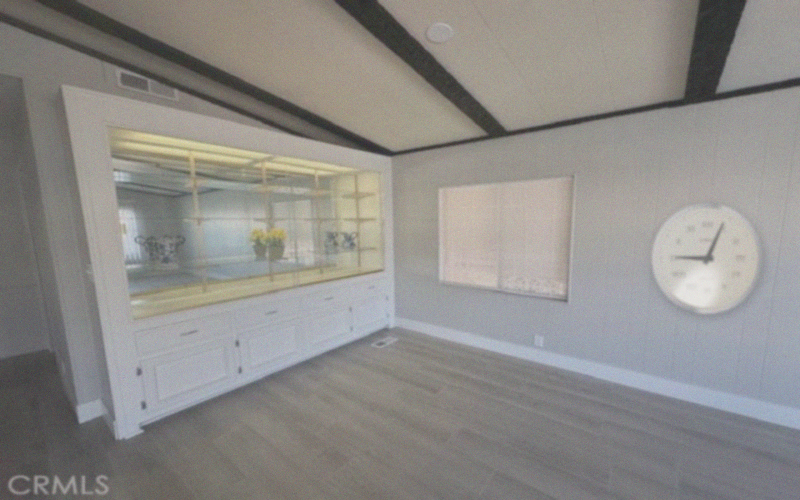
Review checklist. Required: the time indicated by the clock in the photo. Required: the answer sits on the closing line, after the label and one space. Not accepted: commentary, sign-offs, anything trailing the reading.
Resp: 9:04
